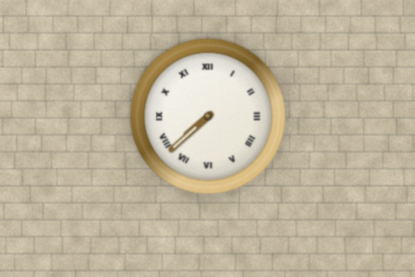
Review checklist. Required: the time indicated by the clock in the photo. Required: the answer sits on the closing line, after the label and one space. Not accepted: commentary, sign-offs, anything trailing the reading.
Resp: 7:38
